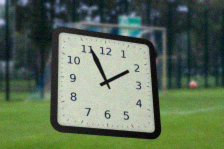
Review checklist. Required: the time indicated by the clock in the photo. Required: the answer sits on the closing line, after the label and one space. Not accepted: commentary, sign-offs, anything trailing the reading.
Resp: 1:56
